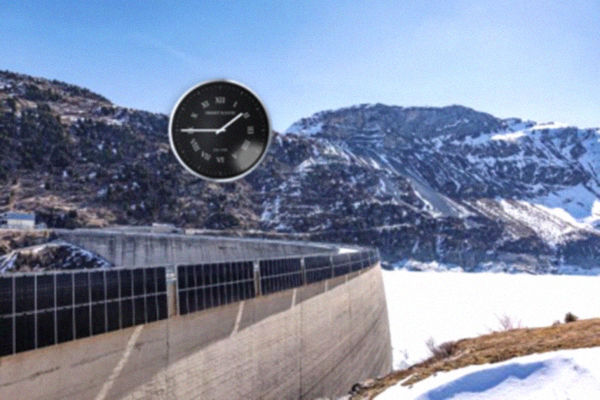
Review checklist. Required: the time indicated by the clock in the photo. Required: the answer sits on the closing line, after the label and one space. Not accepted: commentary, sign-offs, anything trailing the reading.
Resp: 1:45
